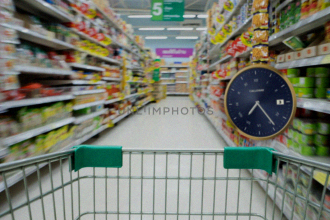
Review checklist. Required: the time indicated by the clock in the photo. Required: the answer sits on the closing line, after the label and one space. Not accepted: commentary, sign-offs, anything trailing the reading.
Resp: 7:24
